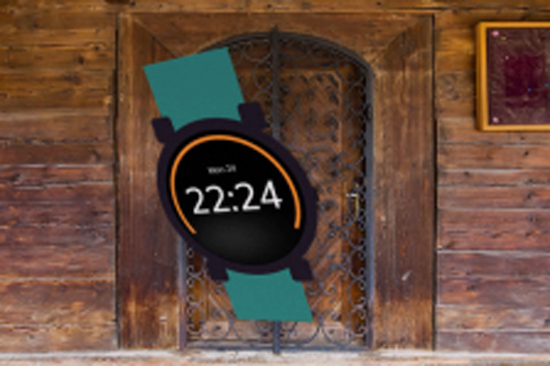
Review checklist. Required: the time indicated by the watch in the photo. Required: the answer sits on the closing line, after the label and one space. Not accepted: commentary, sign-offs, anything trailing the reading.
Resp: 22:24
